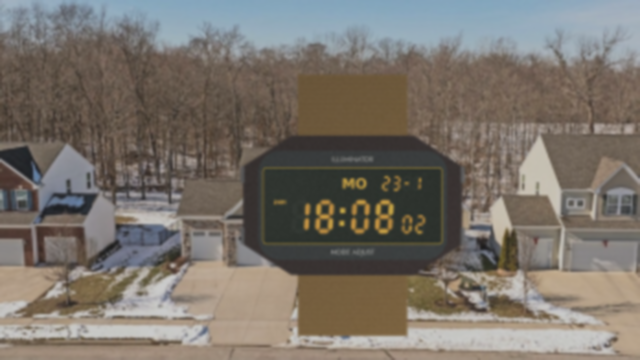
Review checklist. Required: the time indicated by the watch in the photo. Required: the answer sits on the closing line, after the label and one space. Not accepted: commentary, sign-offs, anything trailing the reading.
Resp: 18:08:02
